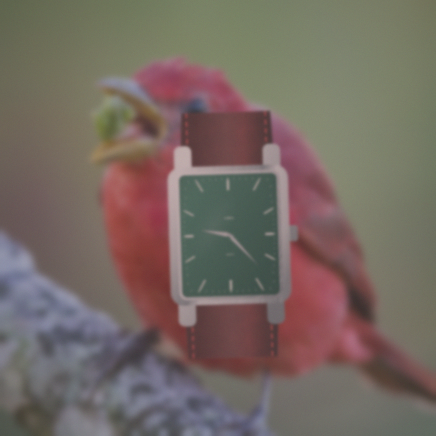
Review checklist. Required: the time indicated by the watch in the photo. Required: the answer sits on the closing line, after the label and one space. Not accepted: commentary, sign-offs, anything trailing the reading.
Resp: 9:23
